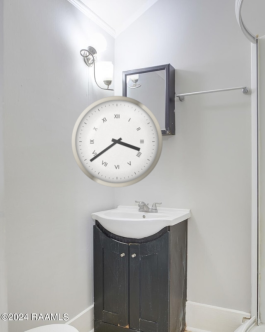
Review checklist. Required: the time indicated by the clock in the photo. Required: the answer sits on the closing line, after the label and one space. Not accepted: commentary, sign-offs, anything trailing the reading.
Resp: 3:39
